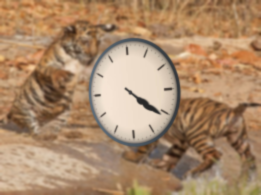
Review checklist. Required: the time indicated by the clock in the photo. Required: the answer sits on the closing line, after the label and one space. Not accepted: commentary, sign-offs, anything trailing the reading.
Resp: 4:21
